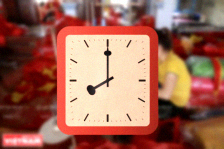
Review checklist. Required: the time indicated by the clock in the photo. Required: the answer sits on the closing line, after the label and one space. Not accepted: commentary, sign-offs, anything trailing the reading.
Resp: 8:00
